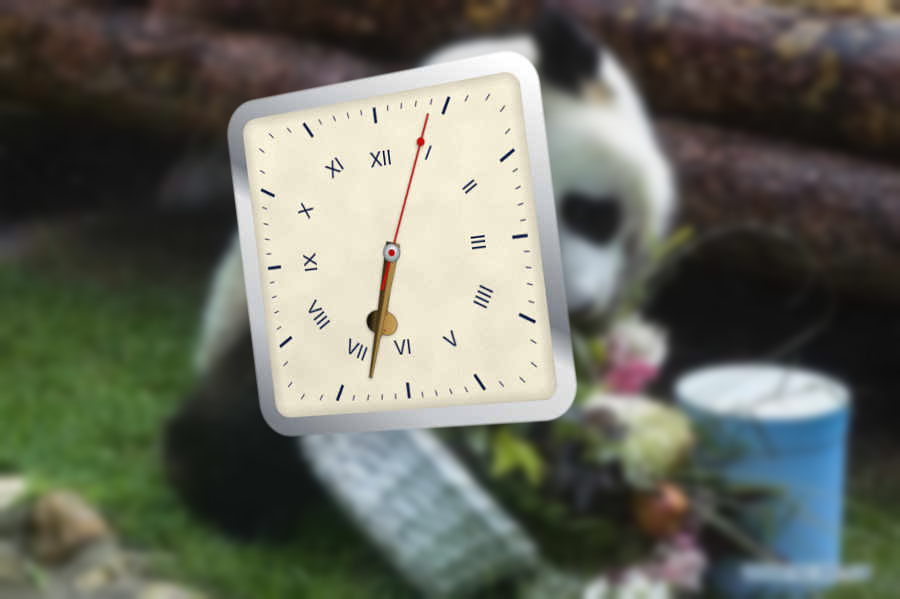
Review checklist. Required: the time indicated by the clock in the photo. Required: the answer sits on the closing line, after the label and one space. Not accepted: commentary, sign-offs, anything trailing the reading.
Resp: 6:33:04
